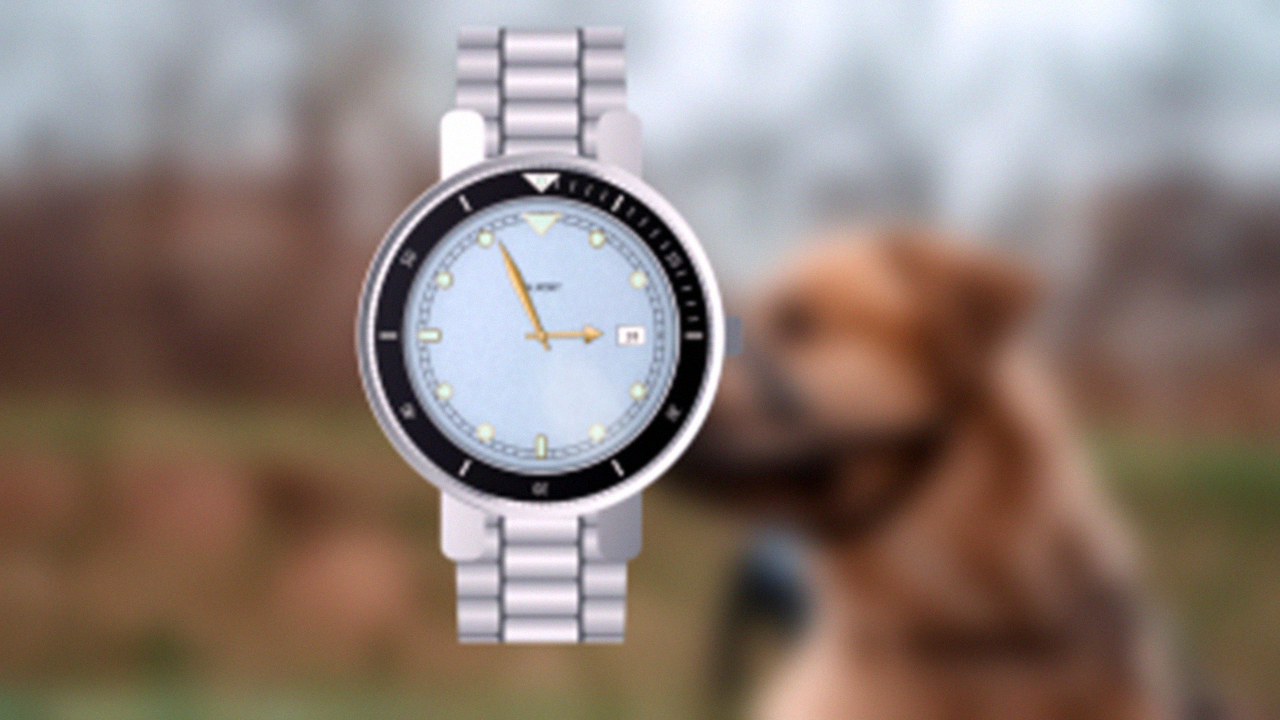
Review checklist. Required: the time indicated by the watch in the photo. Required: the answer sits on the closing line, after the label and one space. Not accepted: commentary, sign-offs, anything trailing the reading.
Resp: 2:56
